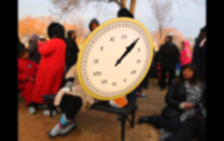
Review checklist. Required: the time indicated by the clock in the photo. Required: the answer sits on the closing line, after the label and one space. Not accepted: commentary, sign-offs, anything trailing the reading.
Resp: 1:06
